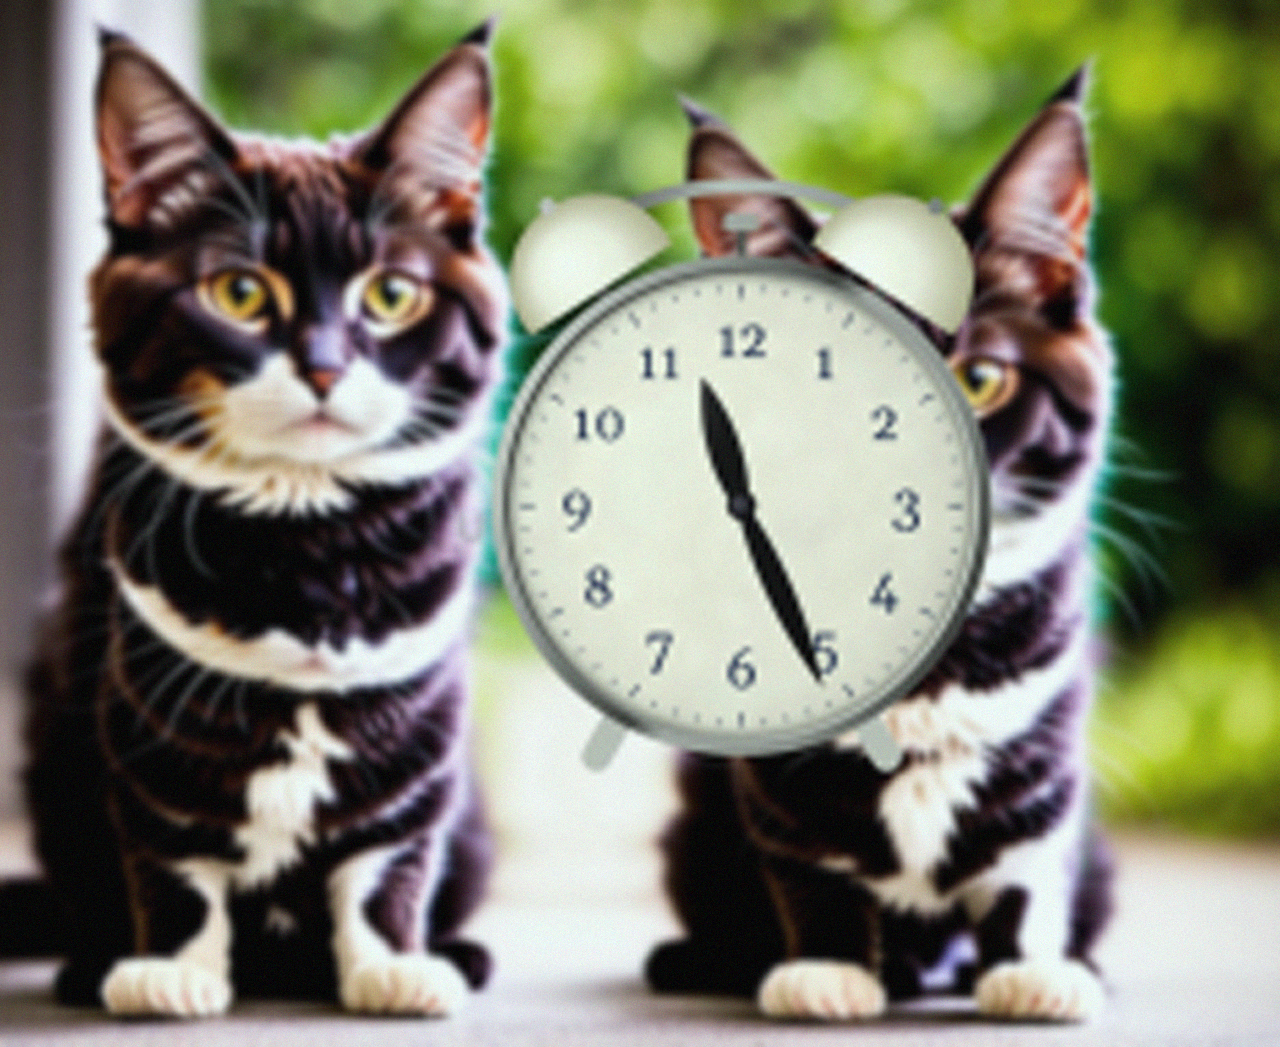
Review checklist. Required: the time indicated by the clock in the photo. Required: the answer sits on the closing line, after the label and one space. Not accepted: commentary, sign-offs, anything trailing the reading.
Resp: 11:26
